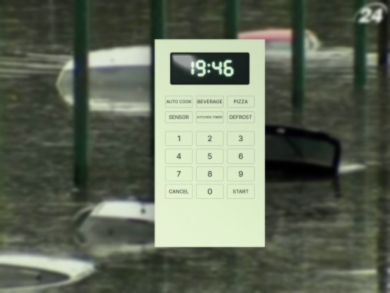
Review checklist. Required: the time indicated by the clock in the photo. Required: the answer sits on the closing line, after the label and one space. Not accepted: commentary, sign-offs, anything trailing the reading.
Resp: 19:46
